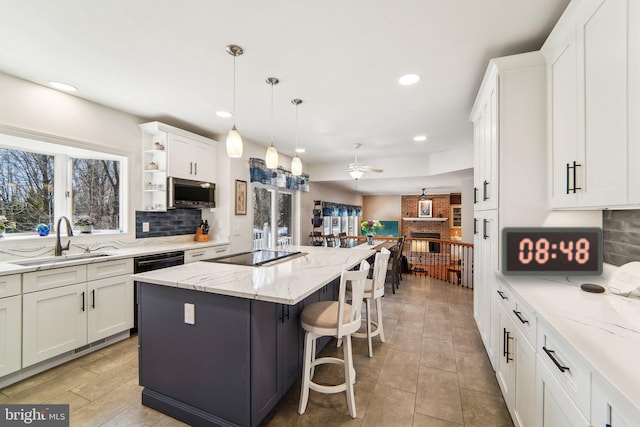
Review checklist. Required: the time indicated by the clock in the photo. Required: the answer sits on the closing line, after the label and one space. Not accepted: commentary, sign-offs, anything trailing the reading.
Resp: 8:48
